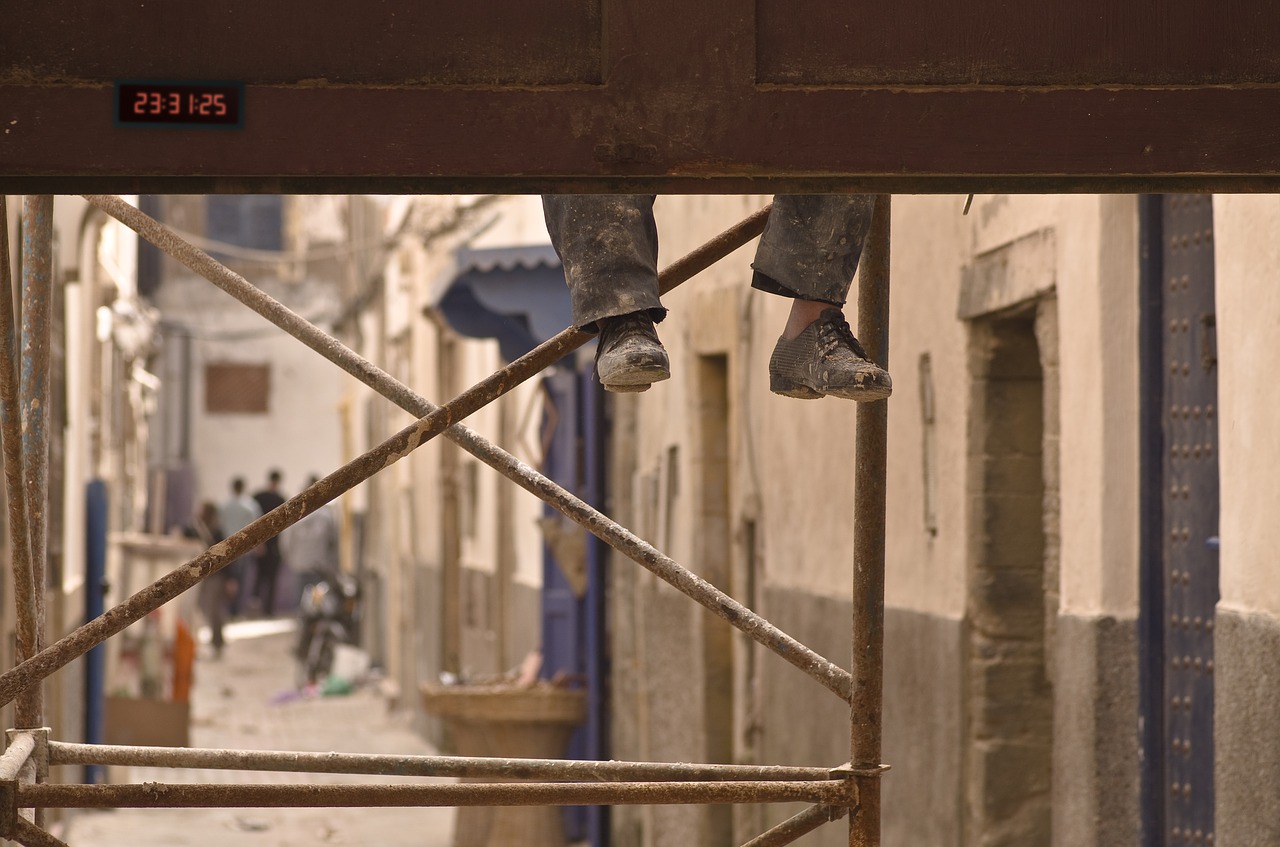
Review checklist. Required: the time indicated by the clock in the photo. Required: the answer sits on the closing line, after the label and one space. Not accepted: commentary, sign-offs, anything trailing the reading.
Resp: 23:31:25
